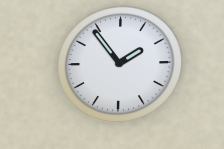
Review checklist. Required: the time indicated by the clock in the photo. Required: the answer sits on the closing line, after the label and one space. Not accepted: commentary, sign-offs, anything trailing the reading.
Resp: 1:54
